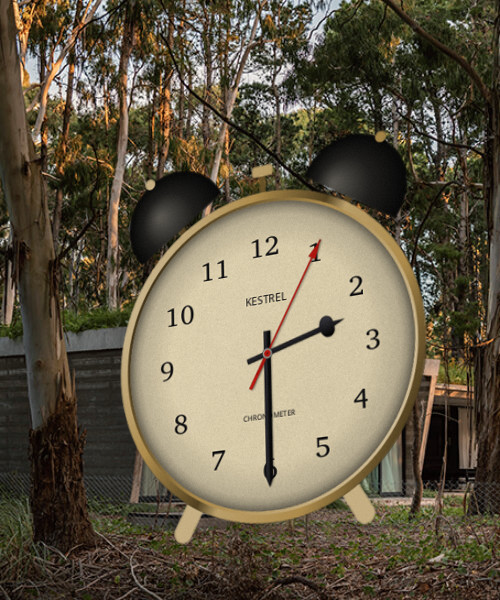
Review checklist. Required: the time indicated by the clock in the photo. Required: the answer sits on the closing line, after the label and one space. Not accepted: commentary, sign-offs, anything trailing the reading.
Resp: 2:30:05
